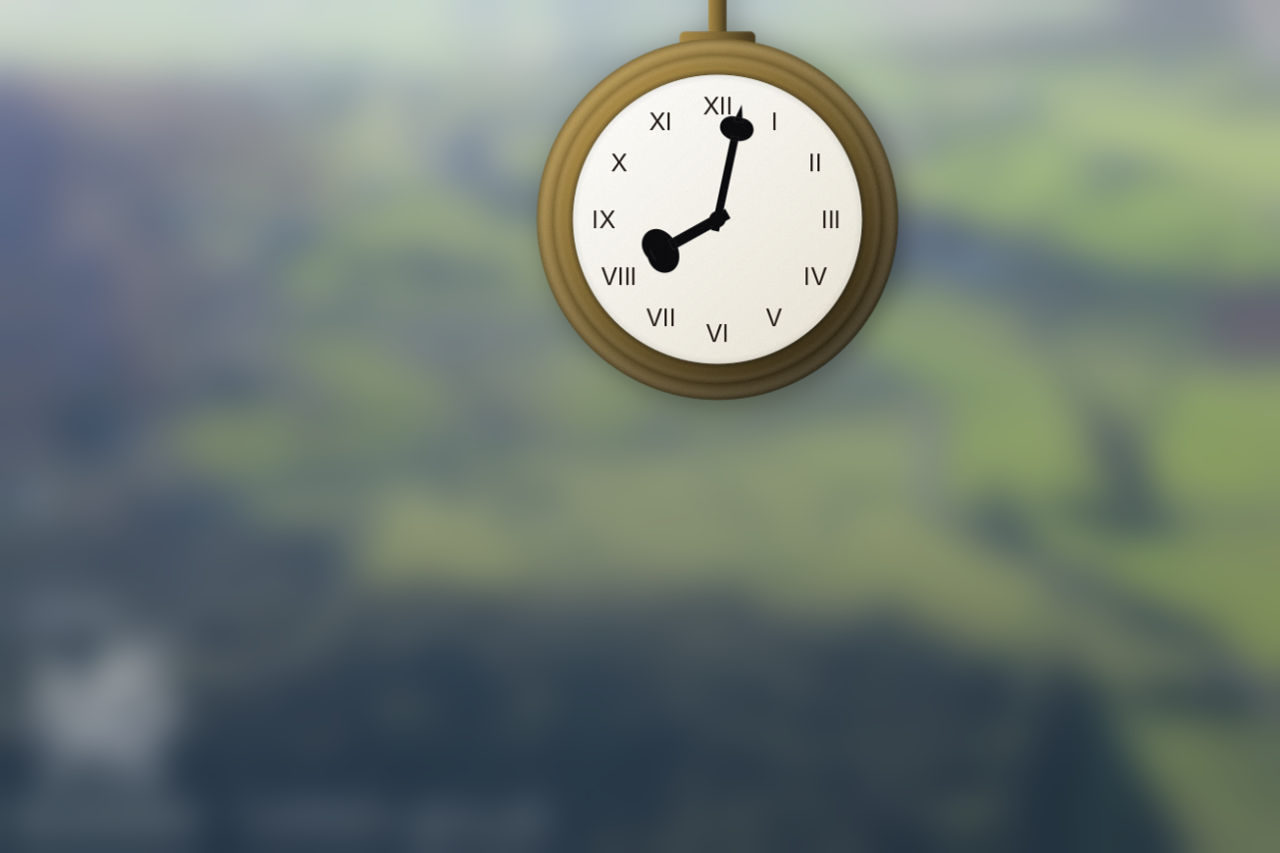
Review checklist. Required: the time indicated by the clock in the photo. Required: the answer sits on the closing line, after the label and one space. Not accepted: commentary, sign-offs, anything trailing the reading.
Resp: 8:02
